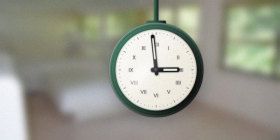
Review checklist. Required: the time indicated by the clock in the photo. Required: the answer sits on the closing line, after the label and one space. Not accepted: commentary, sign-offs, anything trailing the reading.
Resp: 2:59
